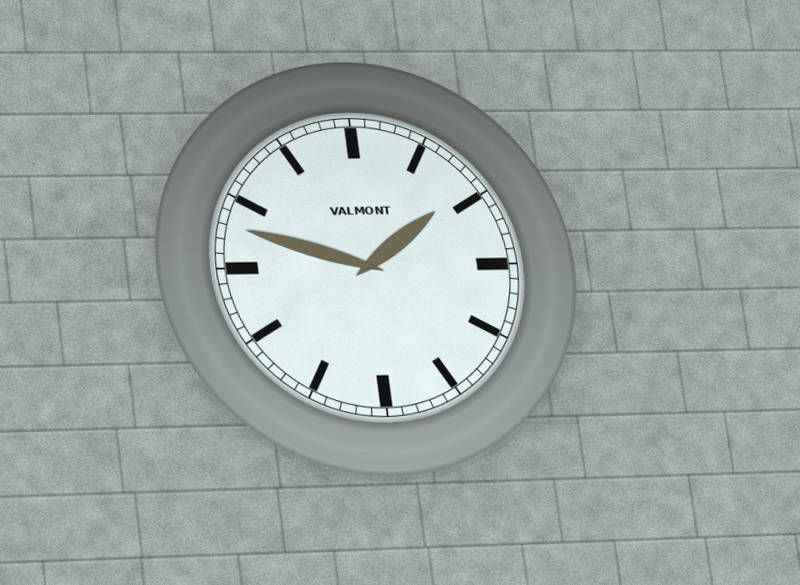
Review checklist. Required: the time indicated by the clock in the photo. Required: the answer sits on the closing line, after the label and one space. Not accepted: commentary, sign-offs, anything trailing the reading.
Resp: 1:48
